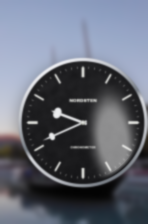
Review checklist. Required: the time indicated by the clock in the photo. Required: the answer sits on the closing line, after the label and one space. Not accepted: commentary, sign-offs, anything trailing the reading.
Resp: 9:41
